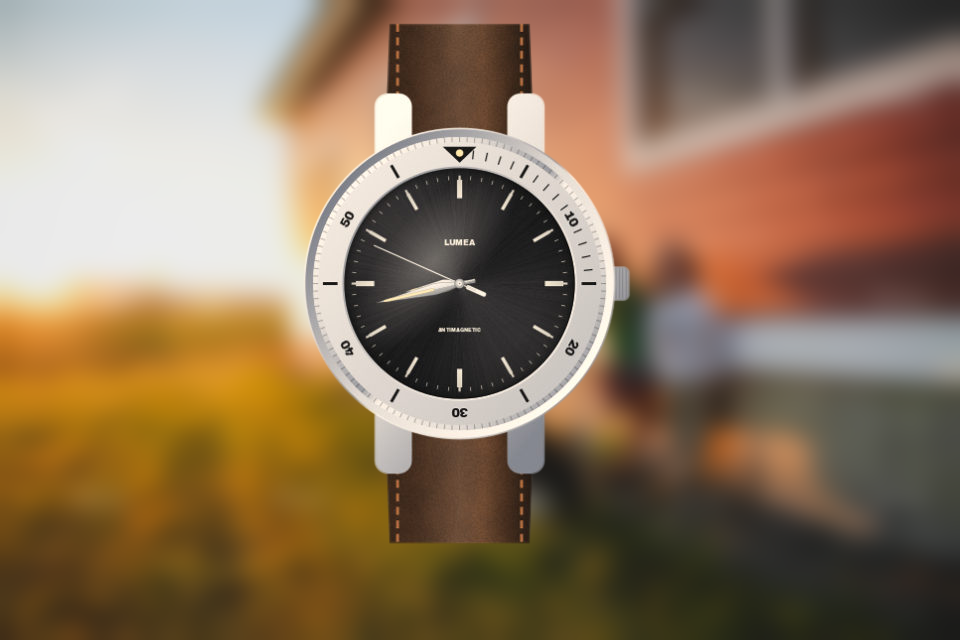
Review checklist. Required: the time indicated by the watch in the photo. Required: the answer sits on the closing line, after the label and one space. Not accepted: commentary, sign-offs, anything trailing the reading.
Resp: 8:42:49
